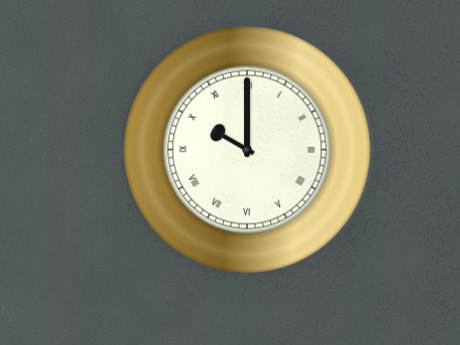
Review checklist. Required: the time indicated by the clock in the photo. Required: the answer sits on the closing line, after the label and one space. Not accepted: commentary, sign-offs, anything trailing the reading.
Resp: 10:00
